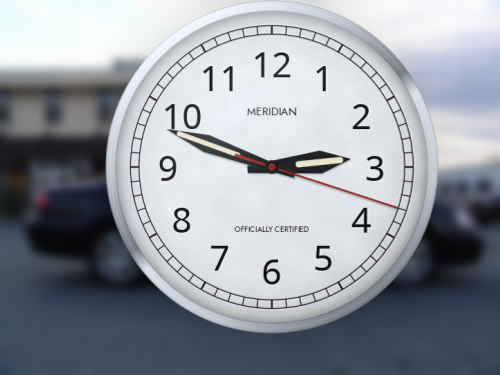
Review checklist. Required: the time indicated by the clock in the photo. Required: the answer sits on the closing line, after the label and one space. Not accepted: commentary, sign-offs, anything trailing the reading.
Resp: 2:48:18
